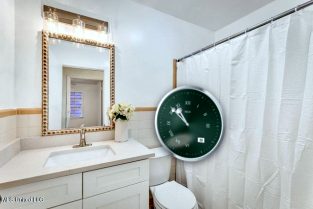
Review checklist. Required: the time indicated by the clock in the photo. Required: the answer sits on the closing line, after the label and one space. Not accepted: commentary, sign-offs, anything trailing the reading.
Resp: 10:52
